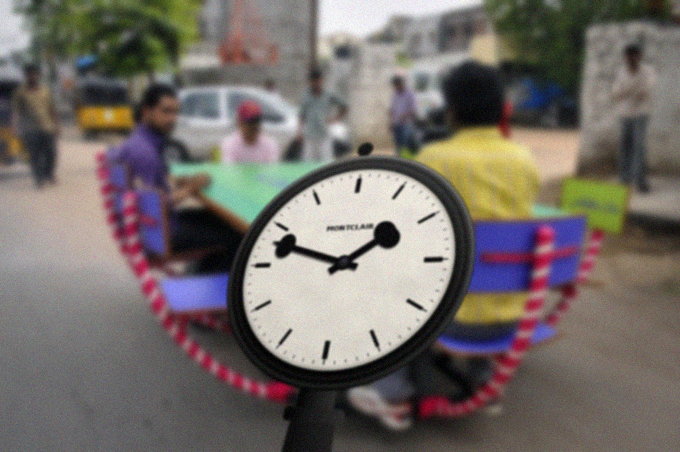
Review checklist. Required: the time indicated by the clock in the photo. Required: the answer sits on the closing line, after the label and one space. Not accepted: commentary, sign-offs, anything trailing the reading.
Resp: 1:48
